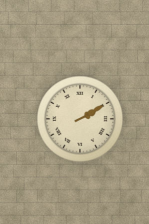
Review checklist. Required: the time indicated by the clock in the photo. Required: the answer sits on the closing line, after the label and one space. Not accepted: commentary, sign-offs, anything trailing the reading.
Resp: 2:10
